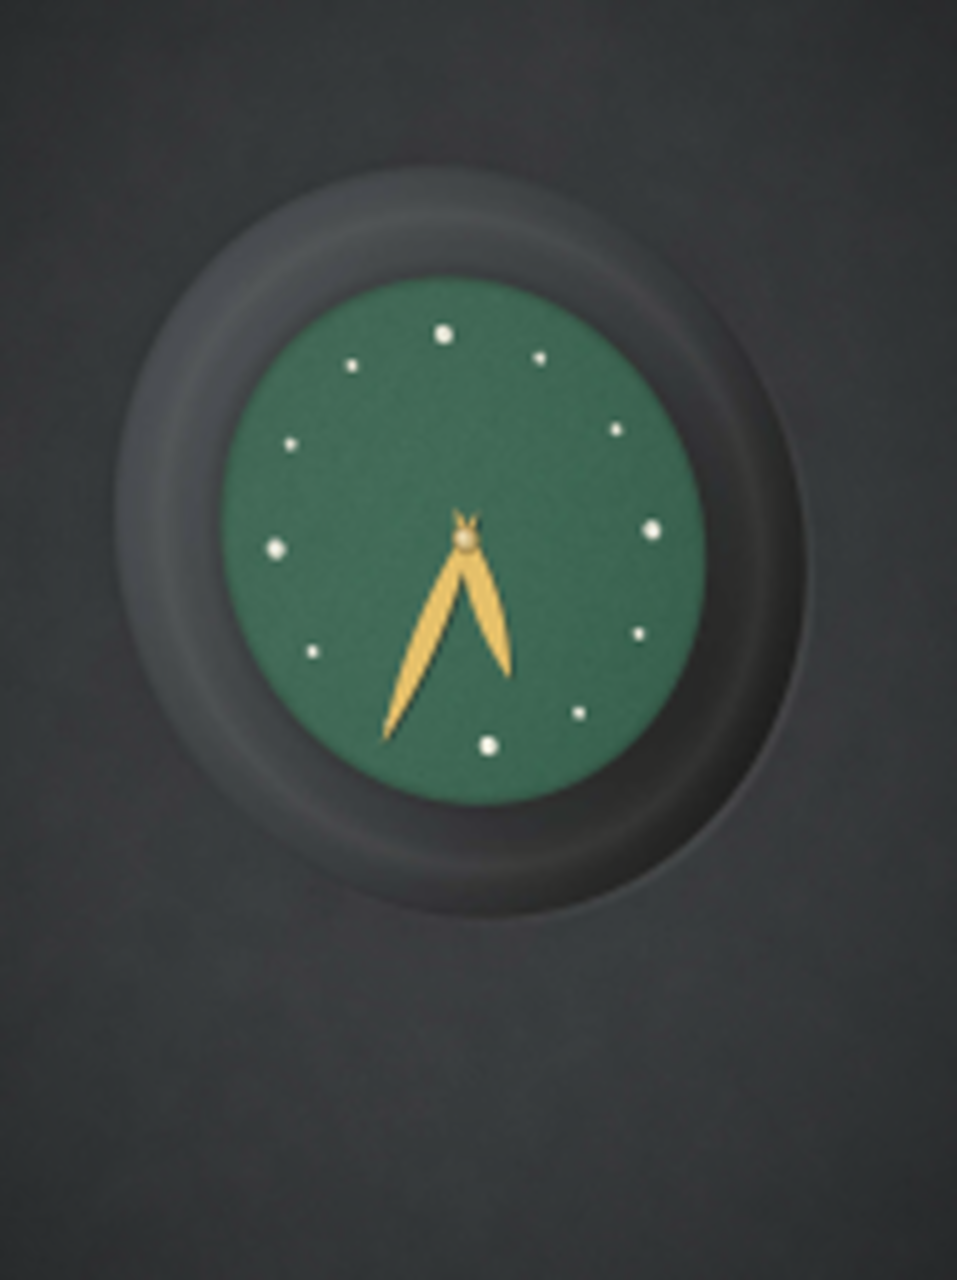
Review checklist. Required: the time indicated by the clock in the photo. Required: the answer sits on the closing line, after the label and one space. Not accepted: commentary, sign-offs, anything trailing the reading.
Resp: 5:35
